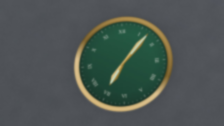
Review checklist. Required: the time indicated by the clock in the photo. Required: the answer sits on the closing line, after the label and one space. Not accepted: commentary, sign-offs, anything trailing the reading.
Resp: 7:07
